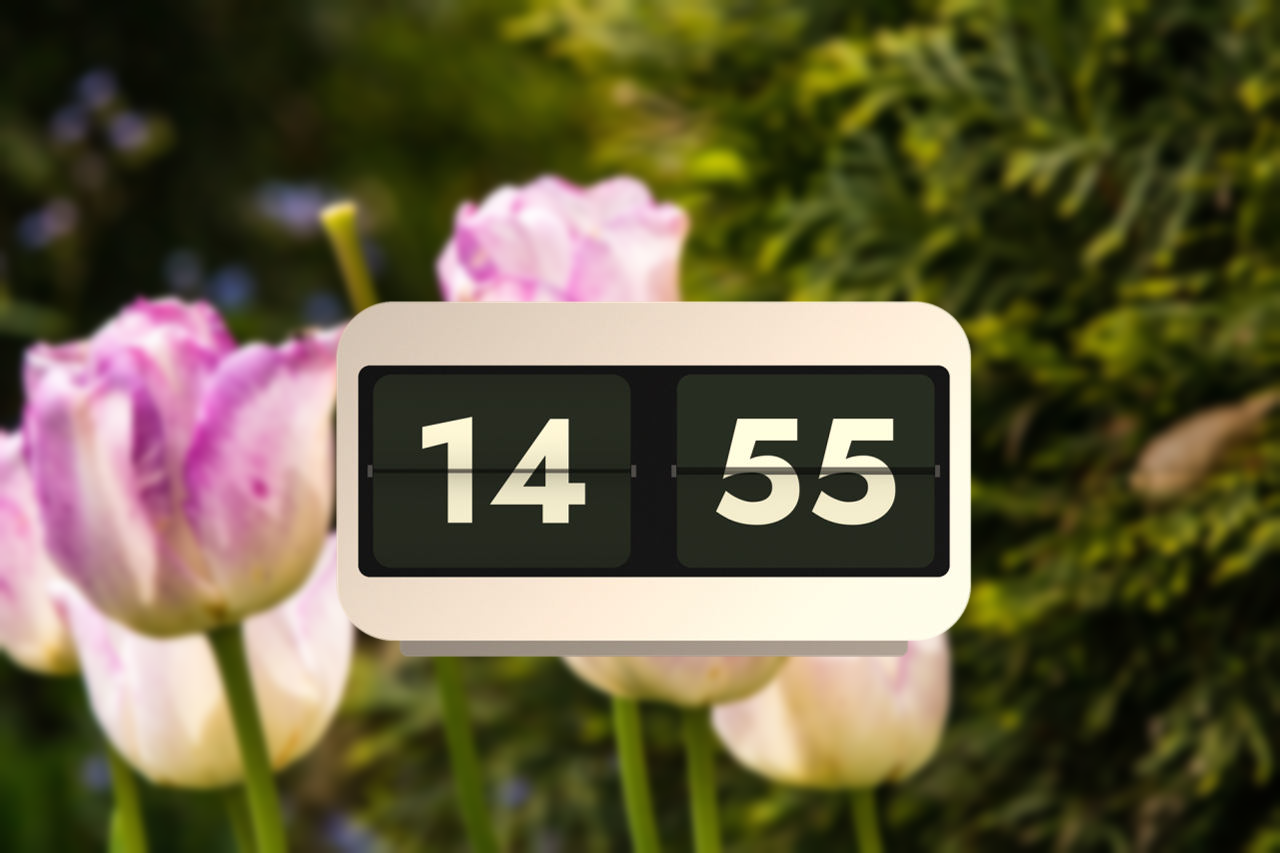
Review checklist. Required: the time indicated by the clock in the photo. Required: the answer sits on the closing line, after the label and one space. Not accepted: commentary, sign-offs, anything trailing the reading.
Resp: 14:55
